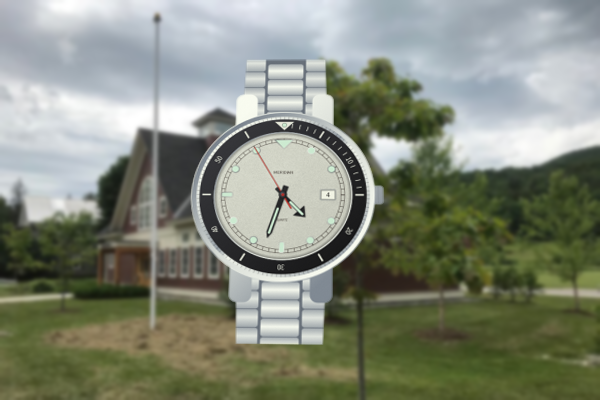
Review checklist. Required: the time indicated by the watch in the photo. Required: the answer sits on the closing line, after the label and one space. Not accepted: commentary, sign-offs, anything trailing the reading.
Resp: 4:32:55
